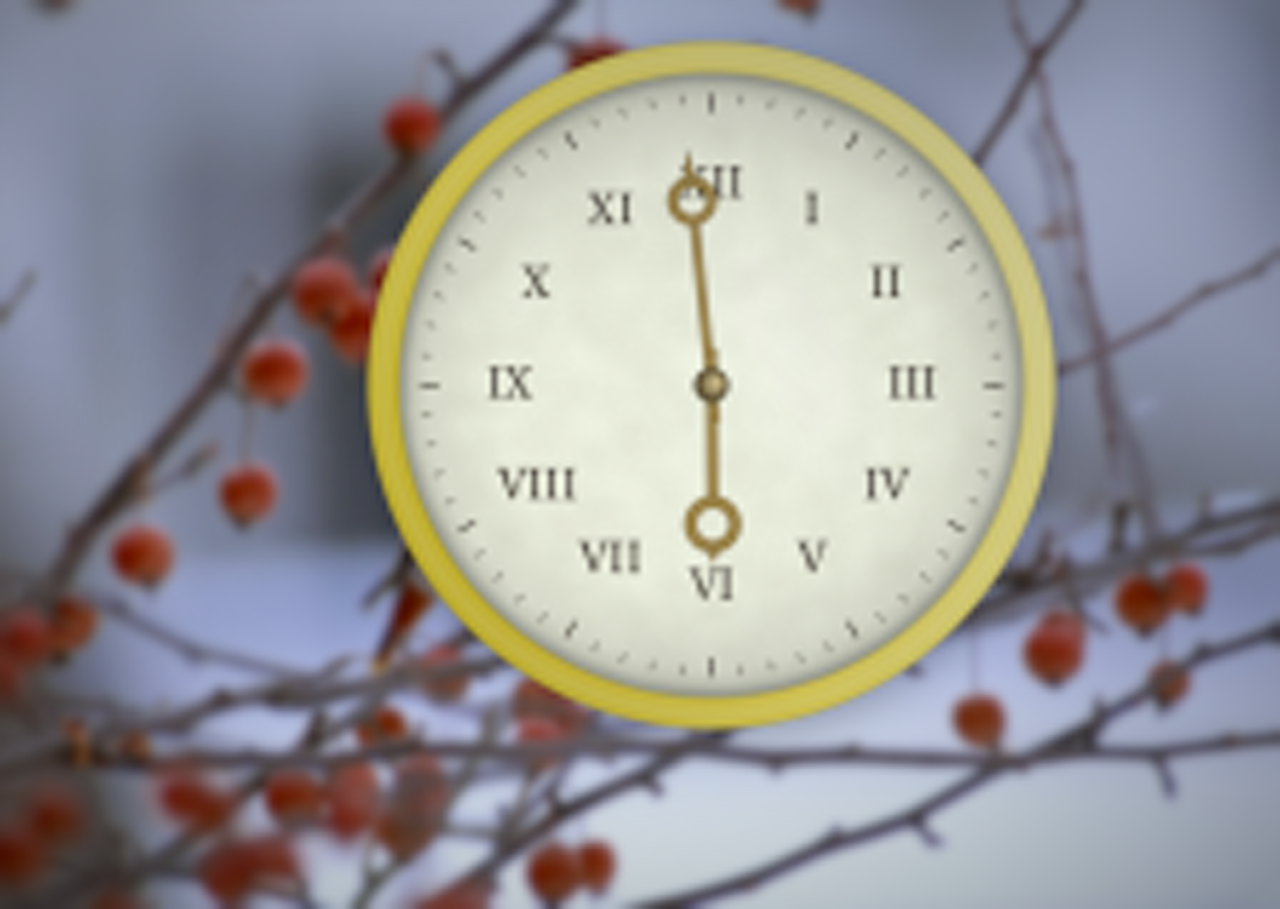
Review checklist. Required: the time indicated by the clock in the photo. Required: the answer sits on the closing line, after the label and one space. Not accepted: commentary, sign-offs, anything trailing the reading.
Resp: 5:59
